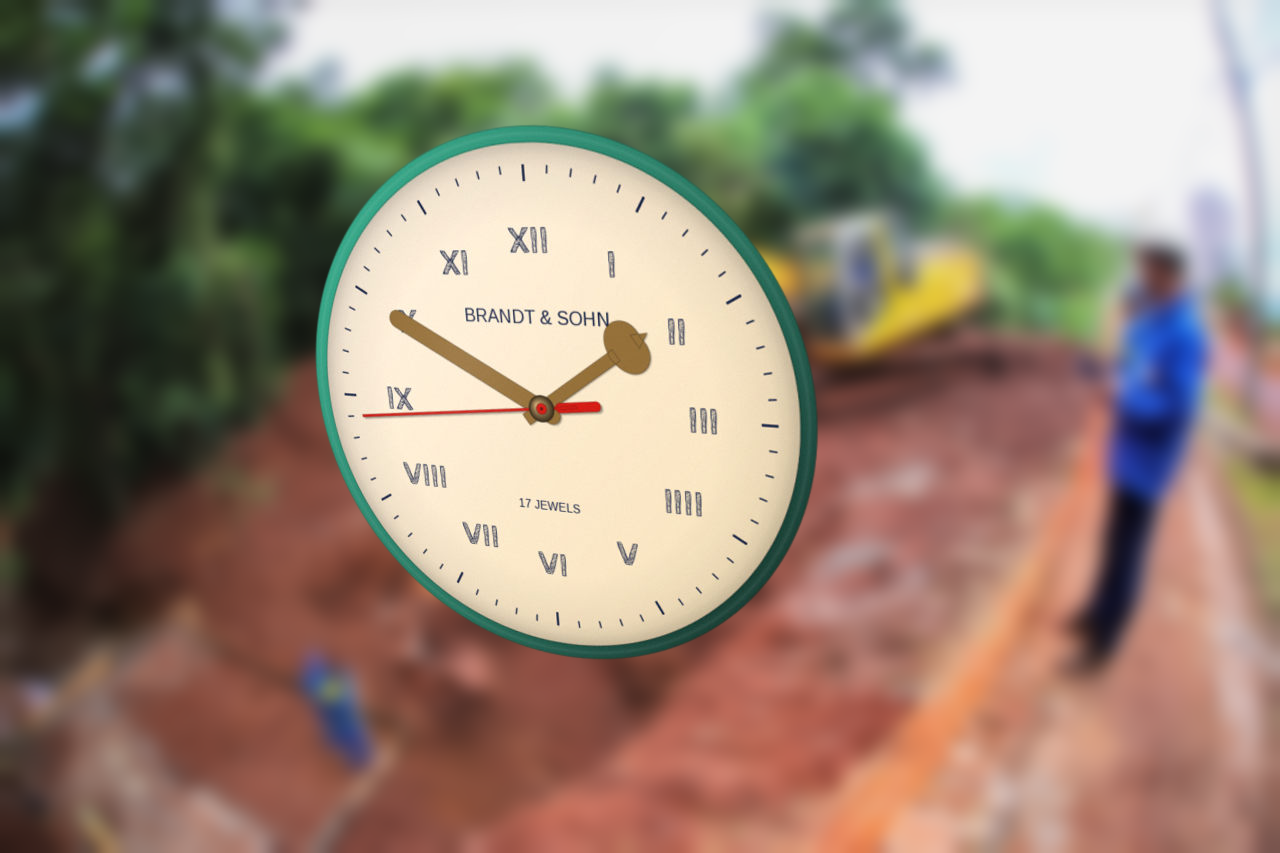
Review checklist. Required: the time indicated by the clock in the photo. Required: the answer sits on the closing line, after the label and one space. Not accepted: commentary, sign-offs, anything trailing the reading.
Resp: 1:49:44
